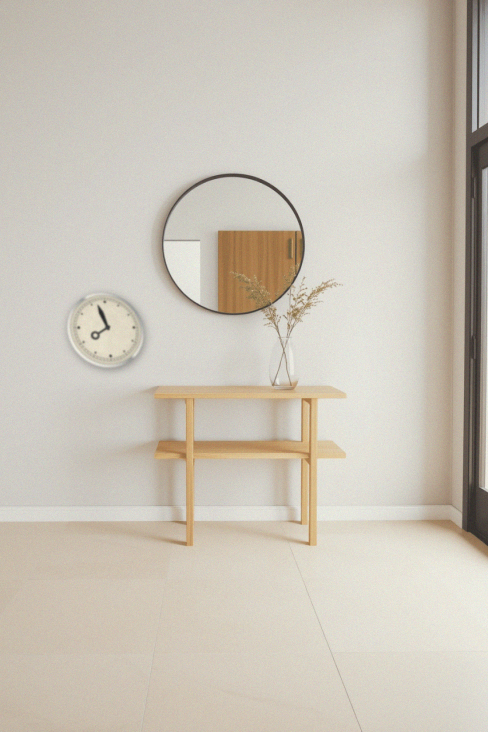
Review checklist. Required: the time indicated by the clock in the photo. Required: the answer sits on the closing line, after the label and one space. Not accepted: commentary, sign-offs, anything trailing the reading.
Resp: 7:57
